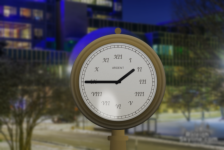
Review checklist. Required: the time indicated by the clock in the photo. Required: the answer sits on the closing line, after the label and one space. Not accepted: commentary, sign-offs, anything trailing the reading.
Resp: 1:45
